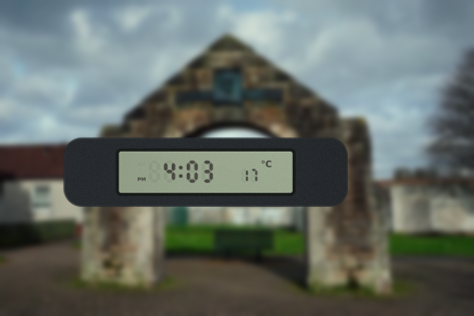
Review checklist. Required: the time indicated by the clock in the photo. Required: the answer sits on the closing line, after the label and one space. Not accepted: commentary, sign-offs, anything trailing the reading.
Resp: 4:03
